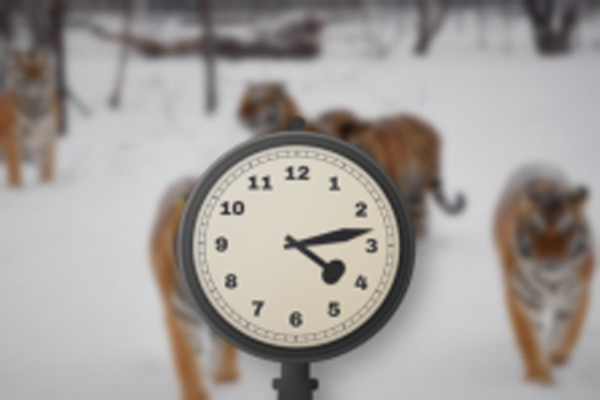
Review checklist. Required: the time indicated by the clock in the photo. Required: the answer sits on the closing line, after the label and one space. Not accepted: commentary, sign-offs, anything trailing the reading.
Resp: 4:13
